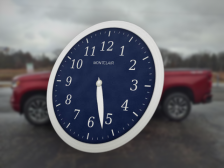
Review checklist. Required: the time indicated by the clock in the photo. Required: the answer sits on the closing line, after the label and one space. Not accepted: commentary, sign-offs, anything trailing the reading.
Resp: 5:27
